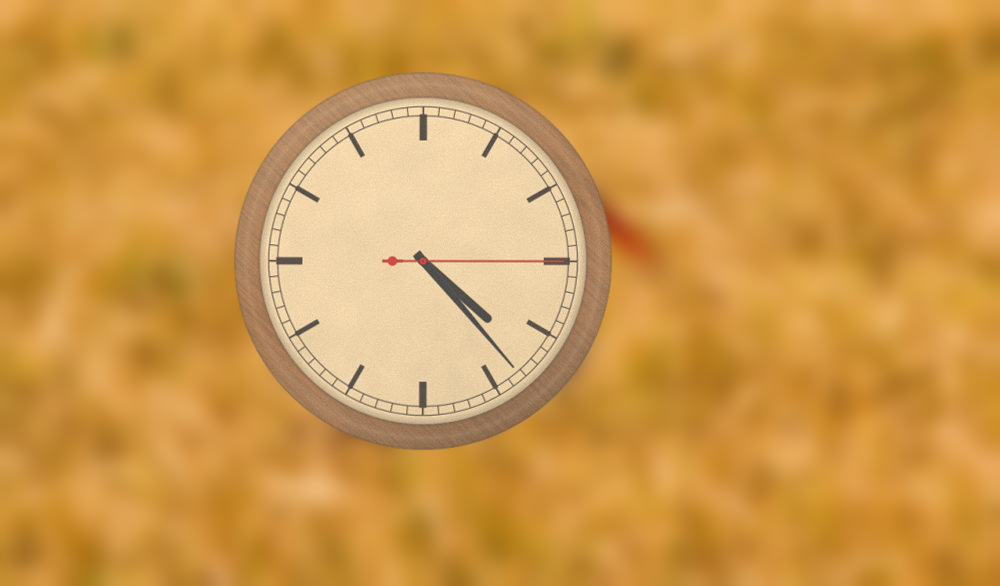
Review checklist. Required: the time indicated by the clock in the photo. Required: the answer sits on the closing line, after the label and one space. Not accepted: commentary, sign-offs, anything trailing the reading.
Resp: 4:23:15
